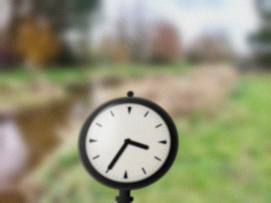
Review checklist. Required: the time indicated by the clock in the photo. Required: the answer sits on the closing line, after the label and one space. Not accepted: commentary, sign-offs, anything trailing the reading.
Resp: 3:35
